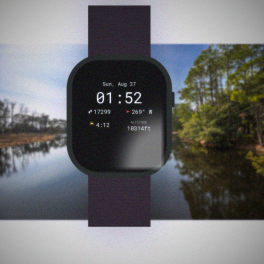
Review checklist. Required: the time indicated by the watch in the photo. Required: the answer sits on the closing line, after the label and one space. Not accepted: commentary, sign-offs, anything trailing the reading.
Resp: 1:52
